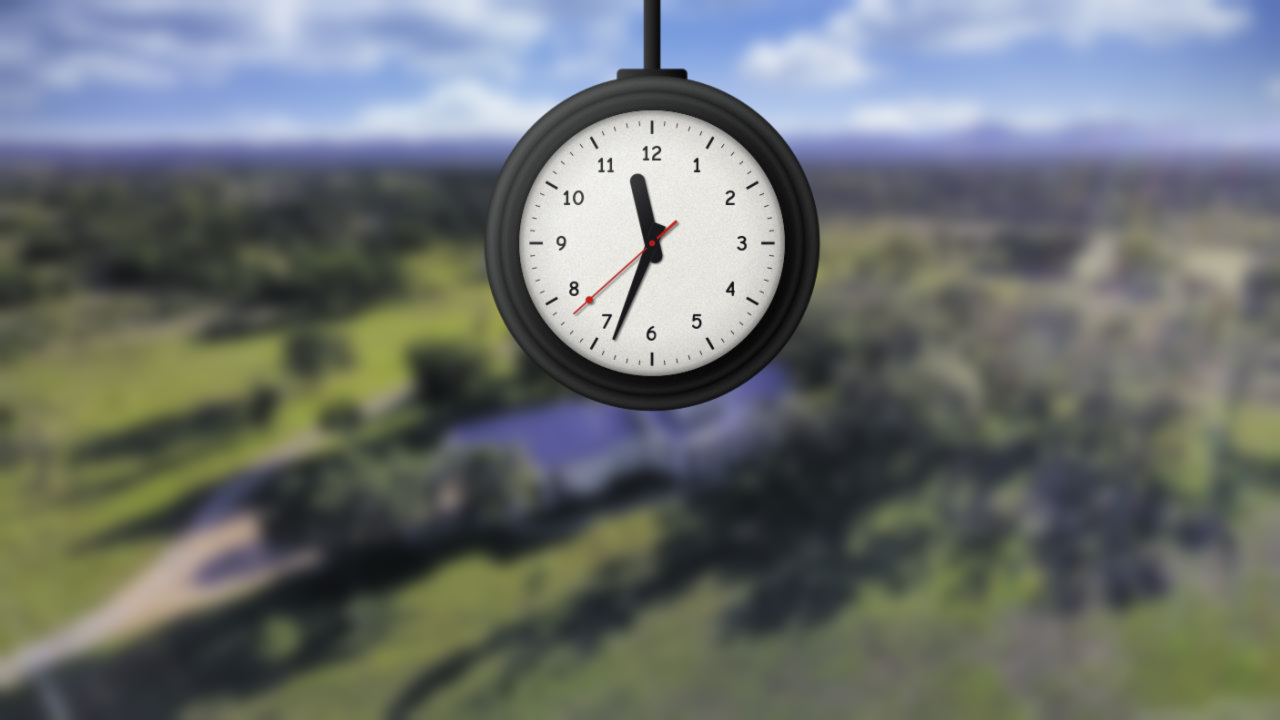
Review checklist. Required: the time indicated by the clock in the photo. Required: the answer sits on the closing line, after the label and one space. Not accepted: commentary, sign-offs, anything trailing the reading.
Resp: 11:33:38
